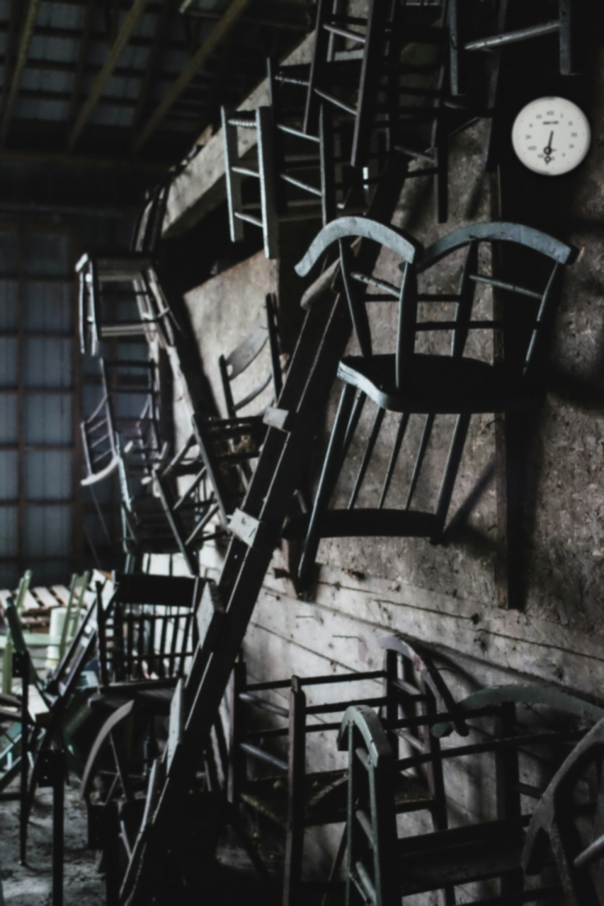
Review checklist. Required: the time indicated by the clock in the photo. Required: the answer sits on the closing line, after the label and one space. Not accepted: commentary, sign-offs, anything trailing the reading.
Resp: 6:32
